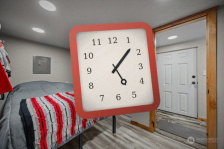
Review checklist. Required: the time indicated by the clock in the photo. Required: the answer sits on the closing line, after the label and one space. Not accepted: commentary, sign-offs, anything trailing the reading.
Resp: 5:07
